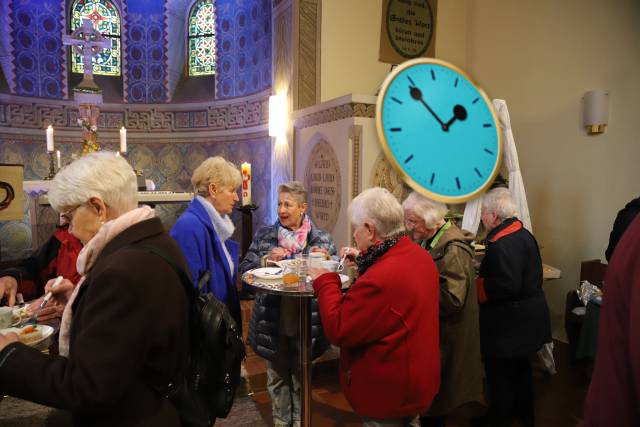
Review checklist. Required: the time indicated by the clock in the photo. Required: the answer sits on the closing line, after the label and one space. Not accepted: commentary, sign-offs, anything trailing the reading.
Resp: 1:54
